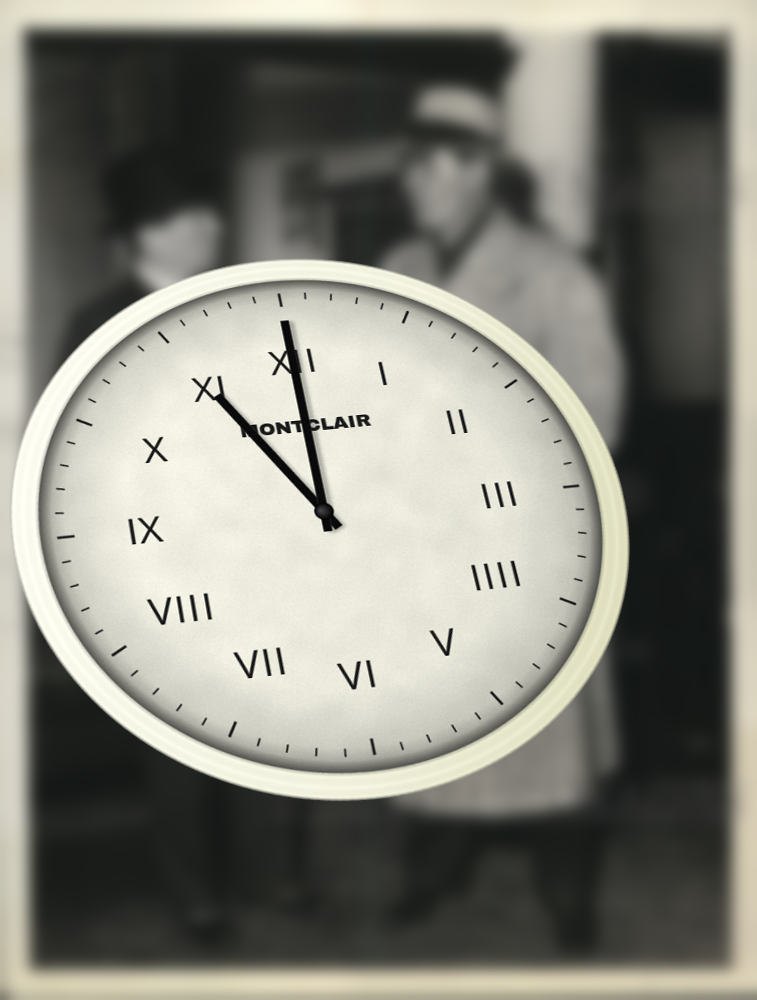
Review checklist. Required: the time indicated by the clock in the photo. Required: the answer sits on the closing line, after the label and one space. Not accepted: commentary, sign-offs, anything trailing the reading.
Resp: 11:00
